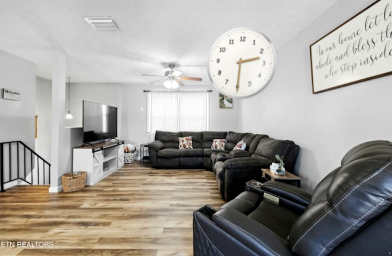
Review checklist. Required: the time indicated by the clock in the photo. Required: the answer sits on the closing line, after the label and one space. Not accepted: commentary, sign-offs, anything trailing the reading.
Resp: 2:30
